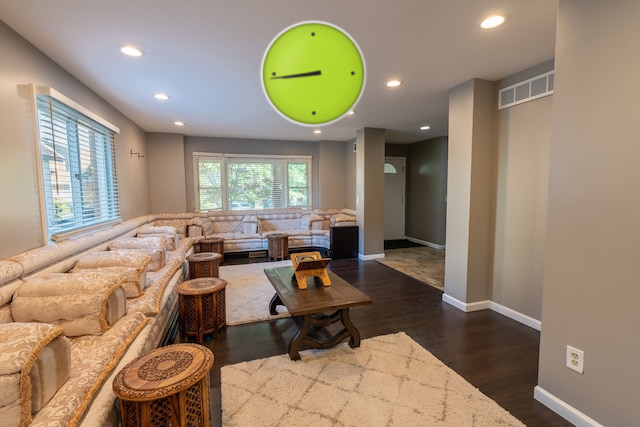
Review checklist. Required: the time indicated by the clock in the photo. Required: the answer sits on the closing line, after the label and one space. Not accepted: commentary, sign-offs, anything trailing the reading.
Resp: 8:44
